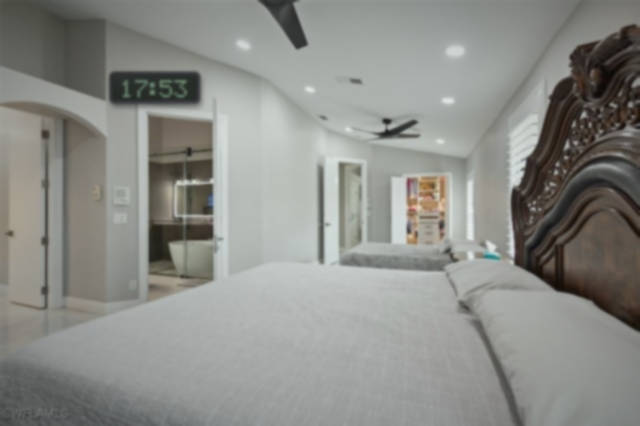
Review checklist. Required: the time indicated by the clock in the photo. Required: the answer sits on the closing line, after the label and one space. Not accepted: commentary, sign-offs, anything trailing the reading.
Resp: 17:53
